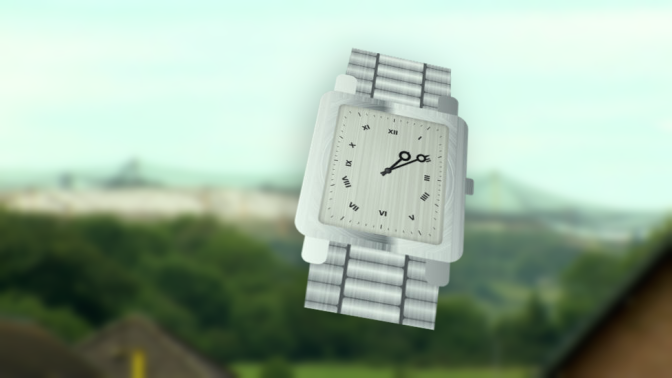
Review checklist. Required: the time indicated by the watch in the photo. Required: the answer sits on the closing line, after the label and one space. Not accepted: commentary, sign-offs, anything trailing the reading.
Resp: 1:09
